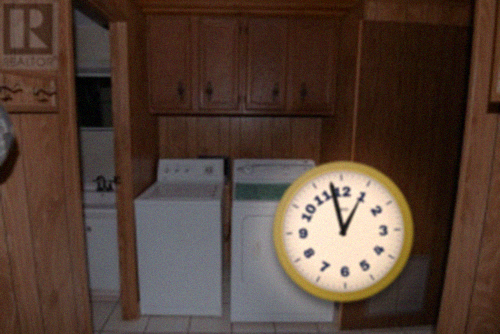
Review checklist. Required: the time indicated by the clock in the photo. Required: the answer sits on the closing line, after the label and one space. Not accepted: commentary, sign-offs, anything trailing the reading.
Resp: 12:58
